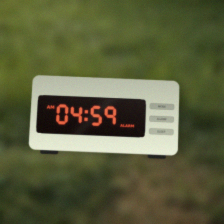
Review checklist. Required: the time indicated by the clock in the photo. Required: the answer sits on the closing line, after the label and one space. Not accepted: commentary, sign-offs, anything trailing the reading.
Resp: 4:59
